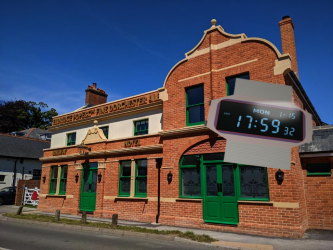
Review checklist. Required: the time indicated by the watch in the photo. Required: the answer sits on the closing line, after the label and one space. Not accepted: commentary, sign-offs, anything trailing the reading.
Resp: 17:59:32
